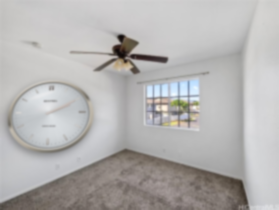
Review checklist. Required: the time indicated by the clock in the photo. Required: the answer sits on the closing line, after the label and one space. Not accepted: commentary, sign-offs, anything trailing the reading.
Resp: 2:10
